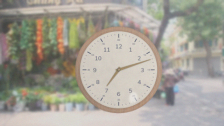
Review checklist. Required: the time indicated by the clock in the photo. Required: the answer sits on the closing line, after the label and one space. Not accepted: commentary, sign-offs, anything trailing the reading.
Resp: 7:12
